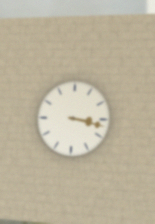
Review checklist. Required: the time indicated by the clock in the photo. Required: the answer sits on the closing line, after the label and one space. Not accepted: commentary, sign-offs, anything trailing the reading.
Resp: 3:17
